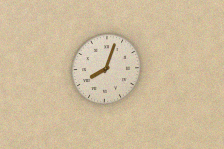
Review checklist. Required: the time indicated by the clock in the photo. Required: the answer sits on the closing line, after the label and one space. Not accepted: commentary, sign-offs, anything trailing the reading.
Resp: 8:03
